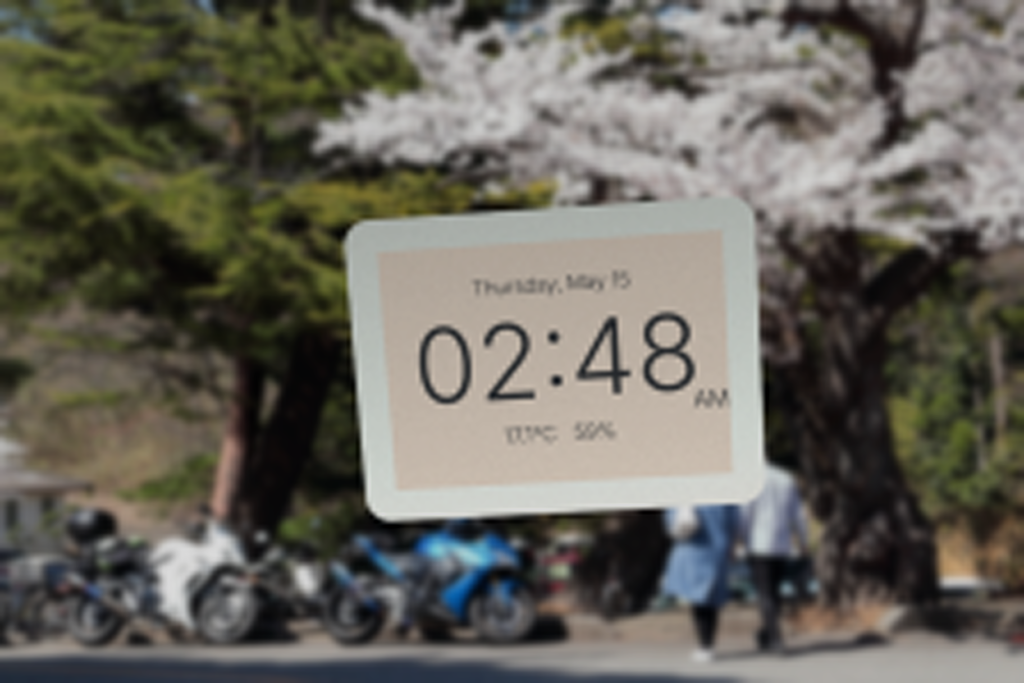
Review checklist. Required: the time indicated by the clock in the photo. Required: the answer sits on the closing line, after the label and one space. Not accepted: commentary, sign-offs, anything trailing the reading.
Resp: 2:48
